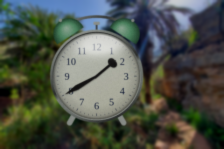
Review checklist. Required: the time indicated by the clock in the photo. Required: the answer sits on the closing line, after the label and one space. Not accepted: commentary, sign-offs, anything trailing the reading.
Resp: 1:40
